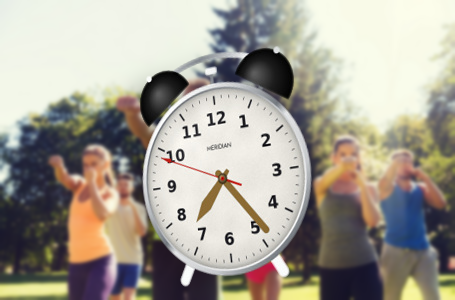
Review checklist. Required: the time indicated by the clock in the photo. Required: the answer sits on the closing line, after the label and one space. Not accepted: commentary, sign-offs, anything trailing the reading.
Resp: 7:23:49
